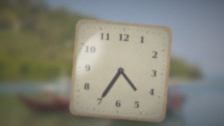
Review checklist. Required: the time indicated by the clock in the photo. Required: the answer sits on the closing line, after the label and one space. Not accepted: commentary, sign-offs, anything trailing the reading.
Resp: 4:35
